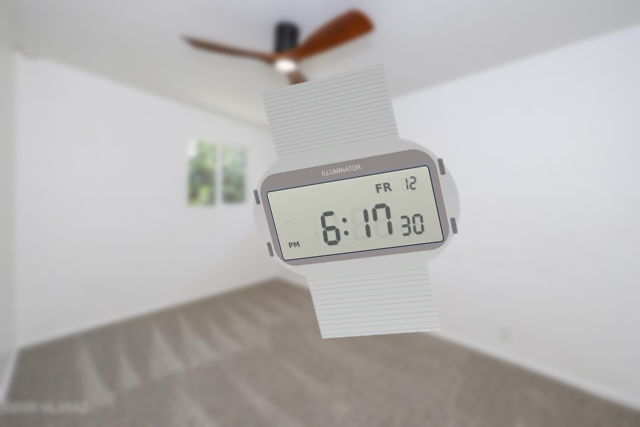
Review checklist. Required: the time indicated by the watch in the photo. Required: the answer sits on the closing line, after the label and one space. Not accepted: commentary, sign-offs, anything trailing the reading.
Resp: 6:17:30
